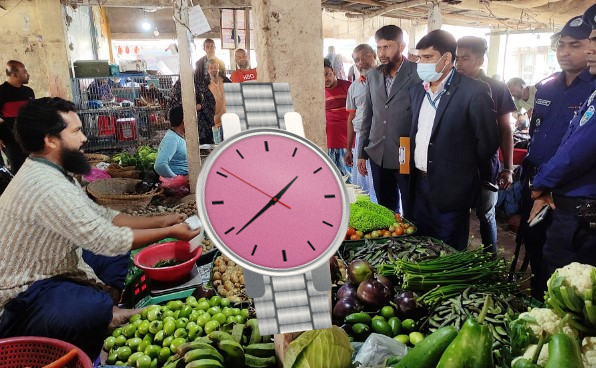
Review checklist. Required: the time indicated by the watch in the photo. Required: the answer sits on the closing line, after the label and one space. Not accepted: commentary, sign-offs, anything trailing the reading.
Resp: 1:38:51
